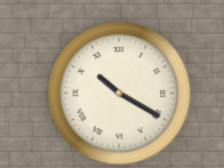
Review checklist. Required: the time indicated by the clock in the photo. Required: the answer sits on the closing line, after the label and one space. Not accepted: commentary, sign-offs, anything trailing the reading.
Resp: 10:20
